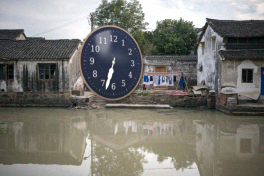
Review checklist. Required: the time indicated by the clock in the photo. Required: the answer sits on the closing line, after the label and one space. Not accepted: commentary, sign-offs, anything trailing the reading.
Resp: 6:33
